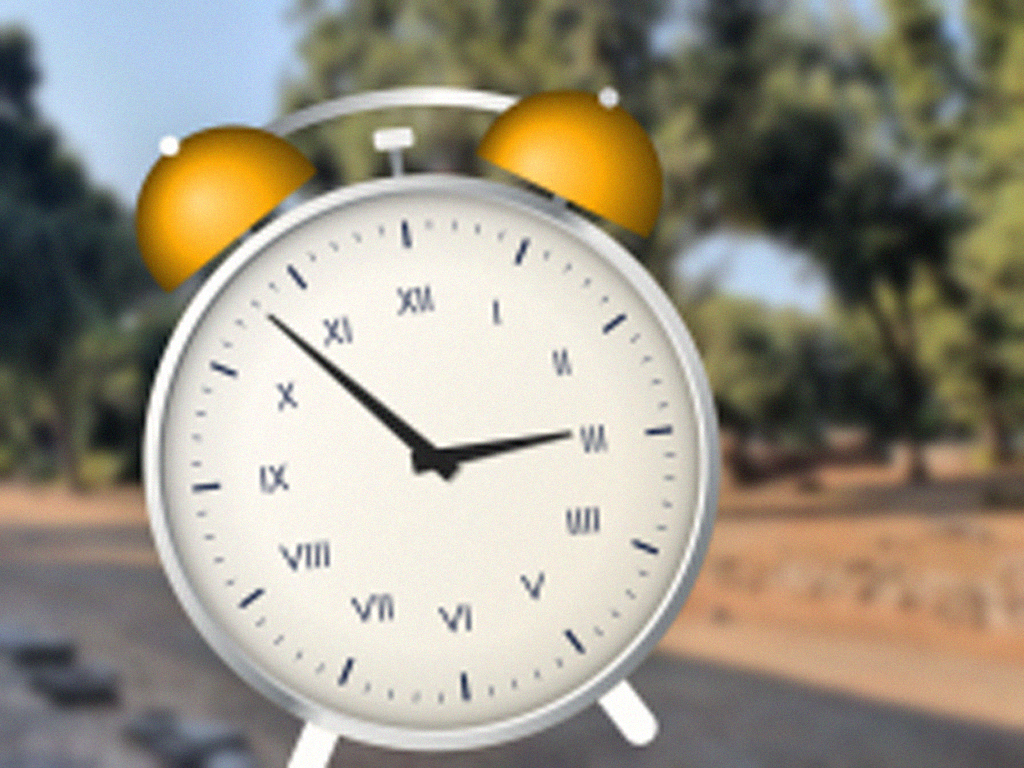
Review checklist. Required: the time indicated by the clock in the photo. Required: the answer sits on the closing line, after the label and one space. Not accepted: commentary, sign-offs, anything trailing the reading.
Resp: 2:53
